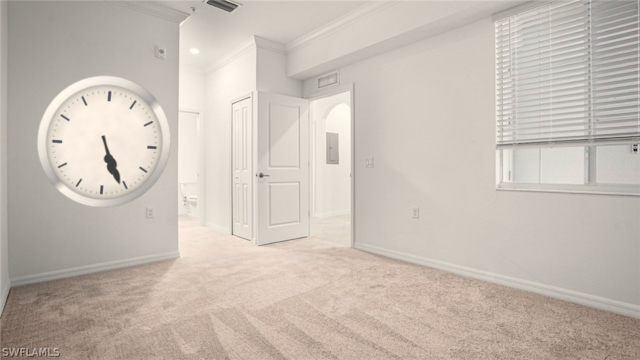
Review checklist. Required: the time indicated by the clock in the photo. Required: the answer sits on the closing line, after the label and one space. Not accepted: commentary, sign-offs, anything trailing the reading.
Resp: 5:26
